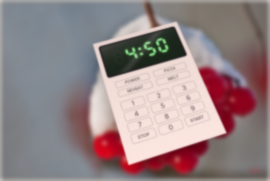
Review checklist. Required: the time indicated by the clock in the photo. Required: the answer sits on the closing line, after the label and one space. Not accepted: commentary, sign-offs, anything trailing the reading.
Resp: 4:50
